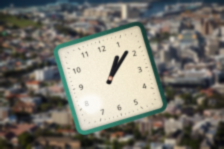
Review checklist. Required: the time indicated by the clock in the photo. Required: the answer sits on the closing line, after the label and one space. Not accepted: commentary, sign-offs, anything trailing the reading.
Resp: 1:08
